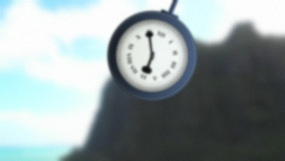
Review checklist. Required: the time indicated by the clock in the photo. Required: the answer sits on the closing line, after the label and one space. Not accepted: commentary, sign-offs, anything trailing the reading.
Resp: 5:55
